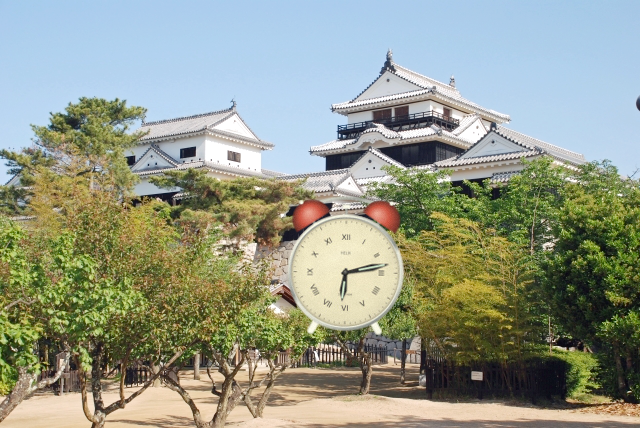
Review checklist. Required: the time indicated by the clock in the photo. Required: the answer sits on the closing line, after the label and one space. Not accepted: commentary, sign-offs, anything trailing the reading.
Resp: 6:13
